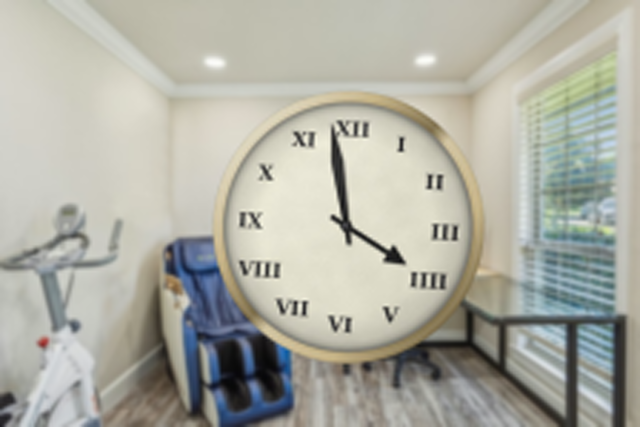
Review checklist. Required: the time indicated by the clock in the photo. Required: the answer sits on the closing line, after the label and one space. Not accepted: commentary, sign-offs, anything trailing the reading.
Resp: 3:58
